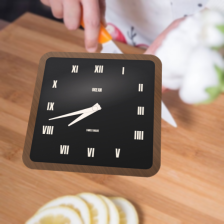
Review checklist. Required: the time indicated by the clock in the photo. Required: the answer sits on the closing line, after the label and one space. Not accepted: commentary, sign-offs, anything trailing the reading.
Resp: 7:42
